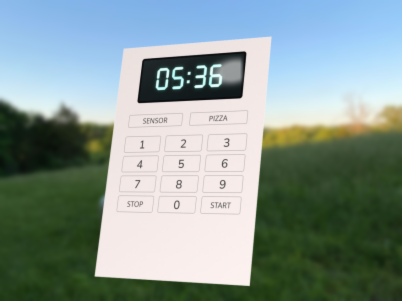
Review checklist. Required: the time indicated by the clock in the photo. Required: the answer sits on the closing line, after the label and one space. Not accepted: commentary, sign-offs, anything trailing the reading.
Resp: 5:36
